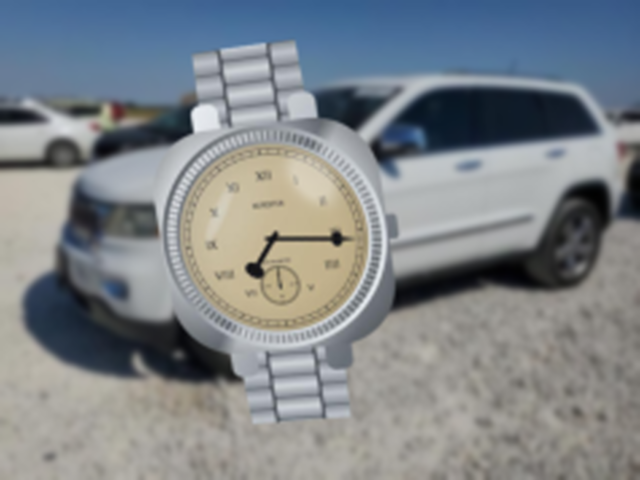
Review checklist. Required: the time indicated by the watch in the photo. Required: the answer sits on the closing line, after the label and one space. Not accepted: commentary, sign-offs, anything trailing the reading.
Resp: 7:16
